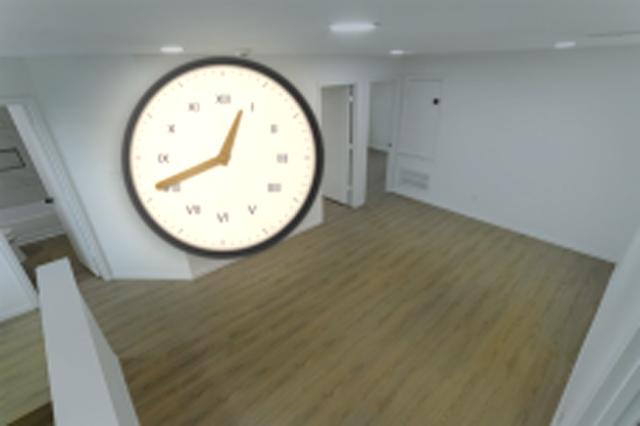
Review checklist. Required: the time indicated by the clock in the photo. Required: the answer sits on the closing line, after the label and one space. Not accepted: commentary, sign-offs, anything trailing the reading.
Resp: 12:41
